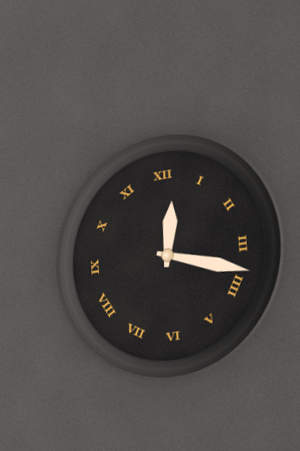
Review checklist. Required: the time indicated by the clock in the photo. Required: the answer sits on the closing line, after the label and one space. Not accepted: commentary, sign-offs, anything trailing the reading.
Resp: 12:18
